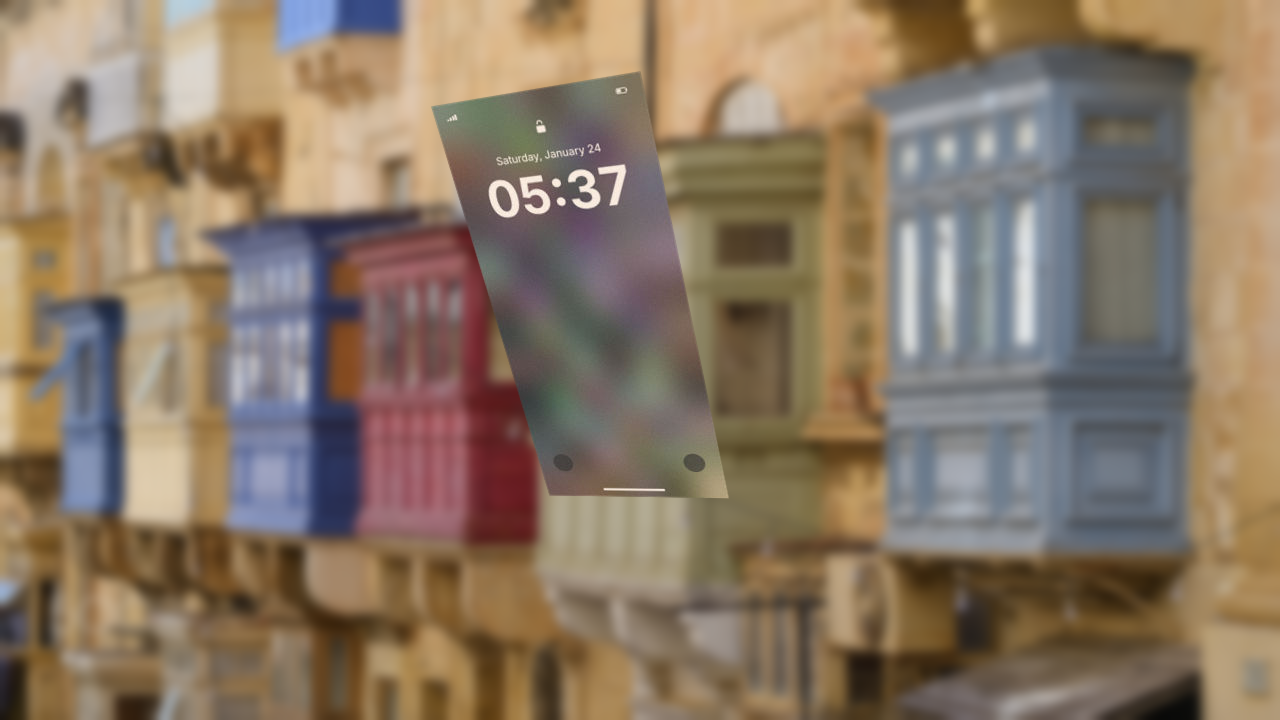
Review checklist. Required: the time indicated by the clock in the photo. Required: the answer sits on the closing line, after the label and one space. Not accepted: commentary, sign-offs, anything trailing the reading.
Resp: 5:37
